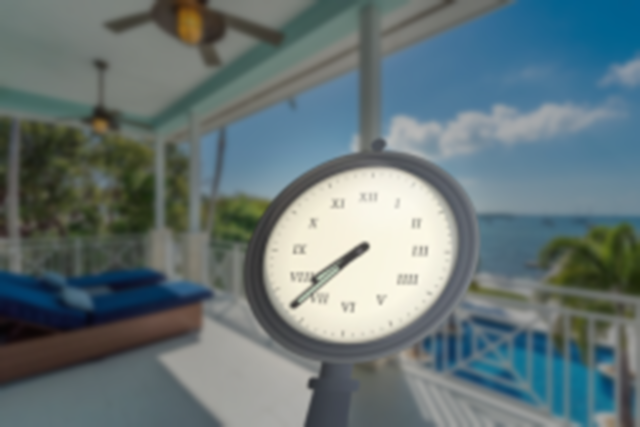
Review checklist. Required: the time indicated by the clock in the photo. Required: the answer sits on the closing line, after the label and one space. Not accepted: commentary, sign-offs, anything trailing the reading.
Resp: 7:37
